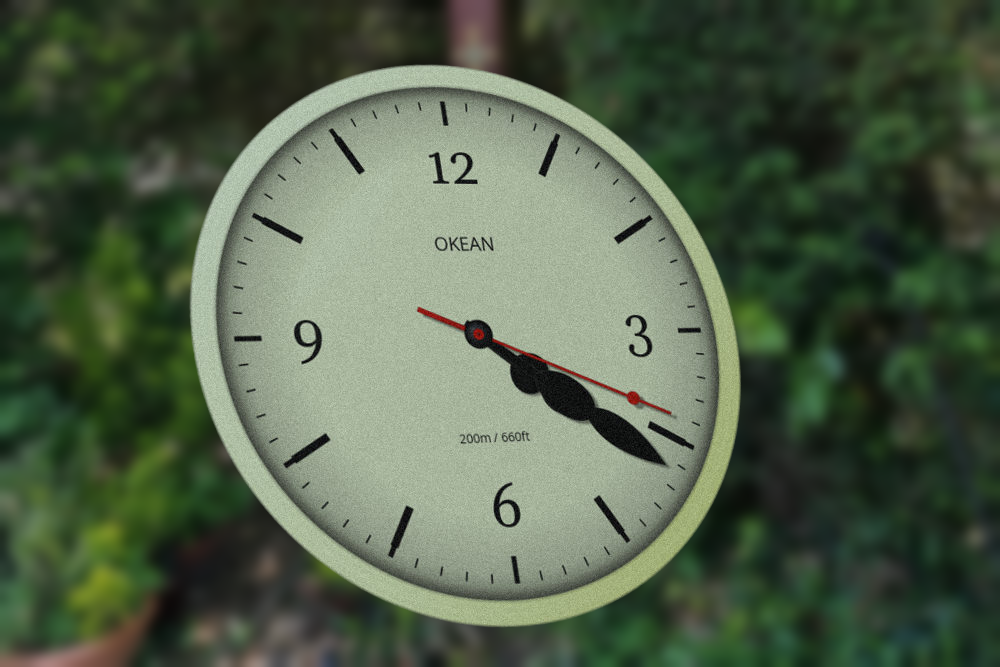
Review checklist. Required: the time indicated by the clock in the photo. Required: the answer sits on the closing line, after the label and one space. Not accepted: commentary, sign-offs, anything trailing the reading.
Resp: 4:21:19
